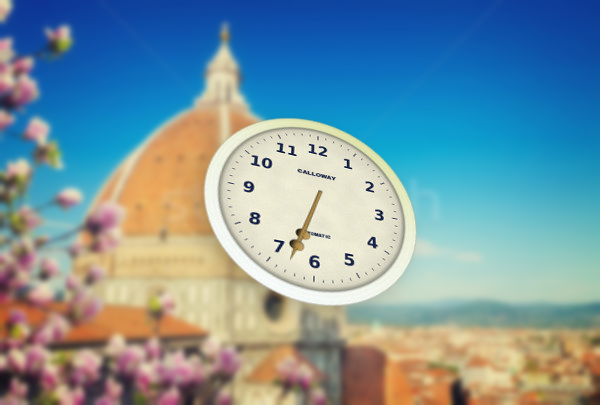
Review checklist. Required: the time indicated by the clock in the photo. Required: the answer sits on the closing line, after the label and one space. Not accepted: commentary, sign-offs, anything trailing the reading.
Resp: 6:33
